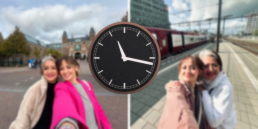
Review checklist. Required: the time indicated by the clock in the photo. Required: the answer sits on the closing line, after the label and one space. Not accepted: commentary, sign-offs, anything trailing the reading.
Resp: 11:17
